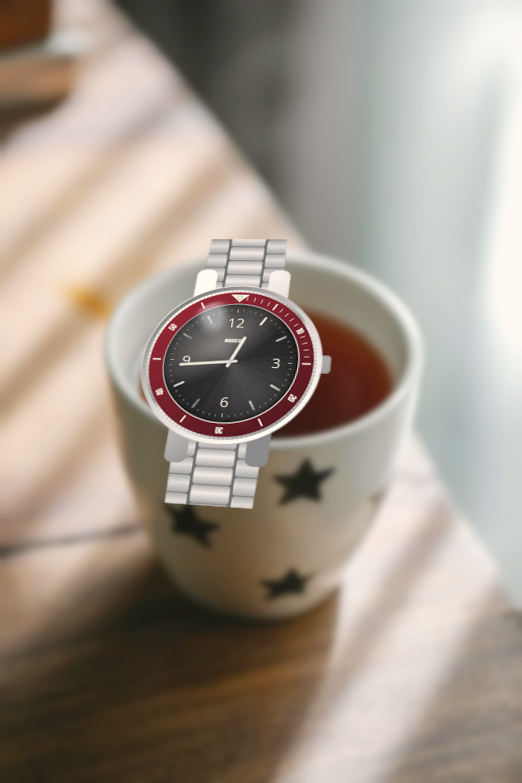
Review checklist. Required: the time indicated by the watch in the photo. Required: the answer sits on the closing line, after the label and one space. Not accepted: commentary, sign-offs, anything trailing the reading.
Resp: 12:44
